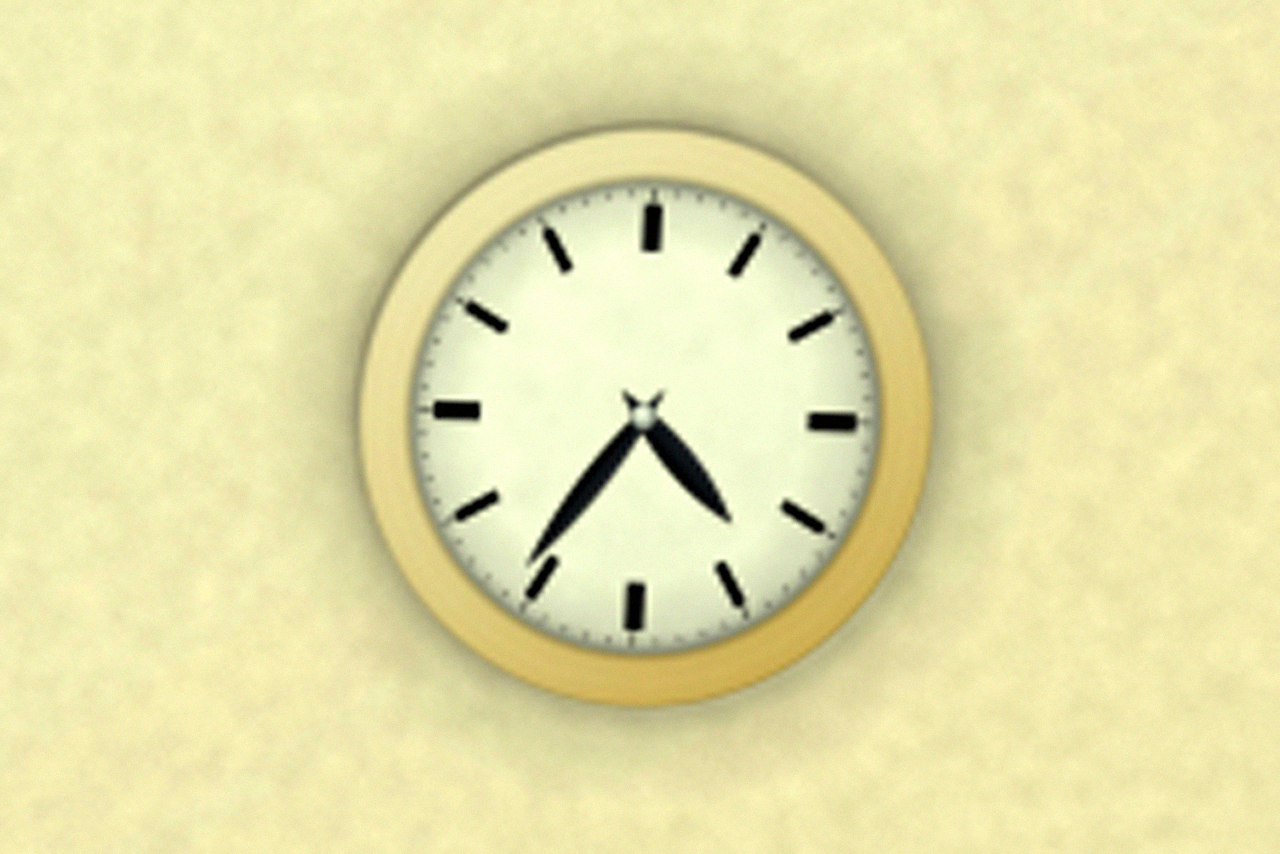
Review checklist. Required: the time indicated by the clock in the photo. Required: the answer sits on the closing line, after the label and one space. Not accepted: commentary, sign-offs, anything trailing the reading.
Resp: 4:36
